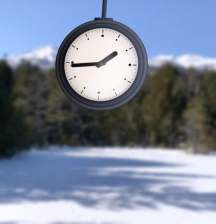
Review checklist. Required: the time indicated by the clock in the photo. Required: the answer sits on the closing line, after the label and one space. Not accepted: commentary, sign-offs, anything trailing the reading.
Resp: 1:44
